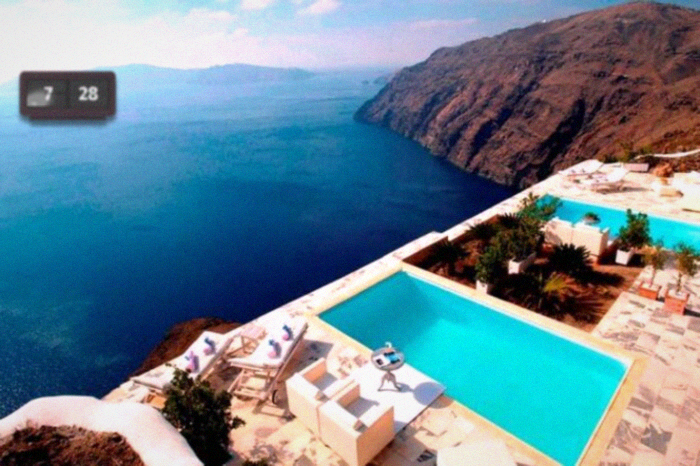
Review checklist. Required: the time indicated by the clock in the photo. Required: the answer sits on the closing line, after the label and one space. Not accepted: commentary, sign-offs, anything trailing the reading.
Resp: 7:28
